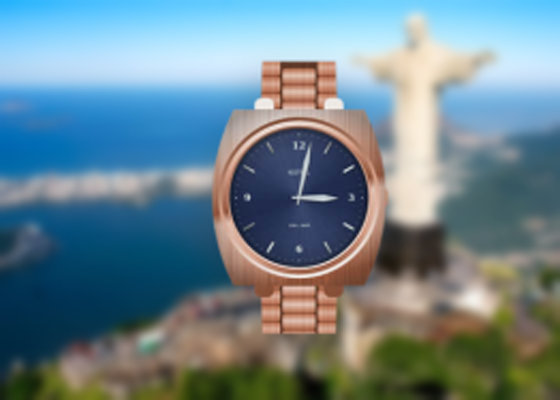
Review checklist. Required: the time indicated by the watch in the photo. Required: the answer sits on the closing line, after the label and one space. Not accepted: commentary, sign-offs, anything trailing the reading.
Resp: 3:02
